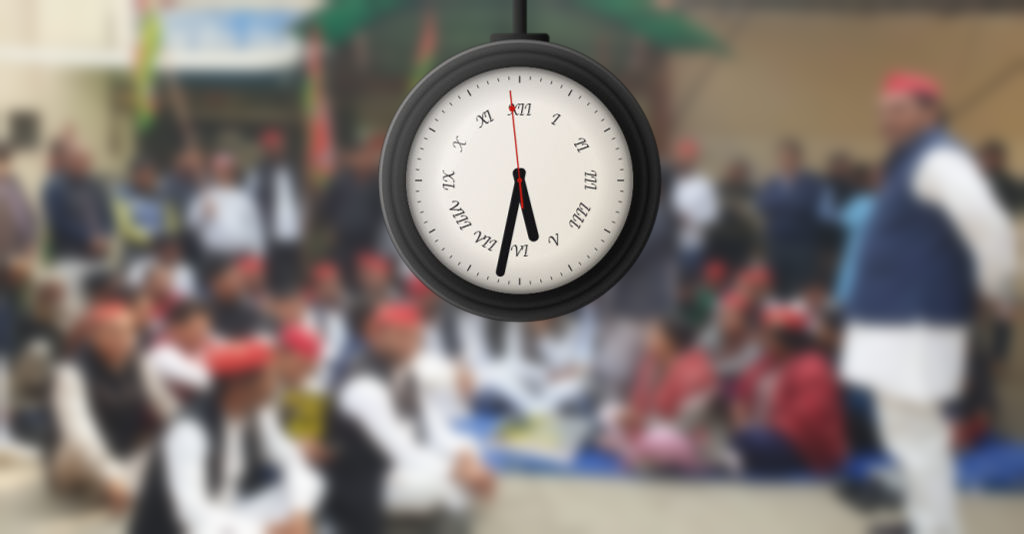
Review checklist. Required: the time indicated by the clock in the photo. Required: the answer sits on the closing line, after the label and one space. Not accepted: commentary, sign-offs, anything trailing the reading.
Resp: 5:31:59
